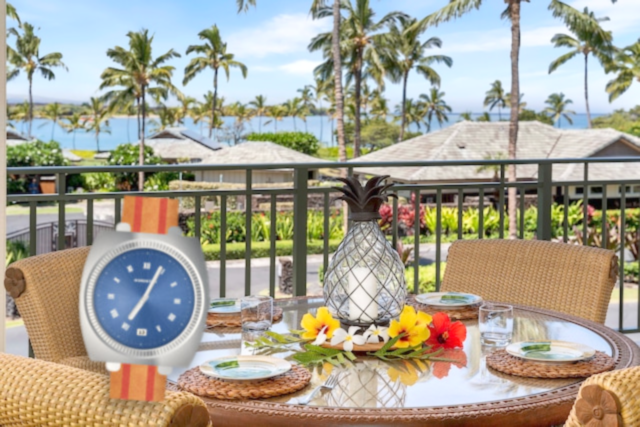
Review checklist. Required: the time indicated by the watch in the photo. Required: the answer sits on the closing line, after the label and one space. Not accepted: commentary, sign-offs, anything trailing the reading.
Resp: 7:04
